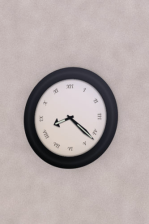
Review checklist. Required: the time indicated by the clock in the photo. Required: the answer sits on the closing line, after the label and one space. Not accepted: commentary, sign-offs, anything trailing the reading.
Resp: 8:22
